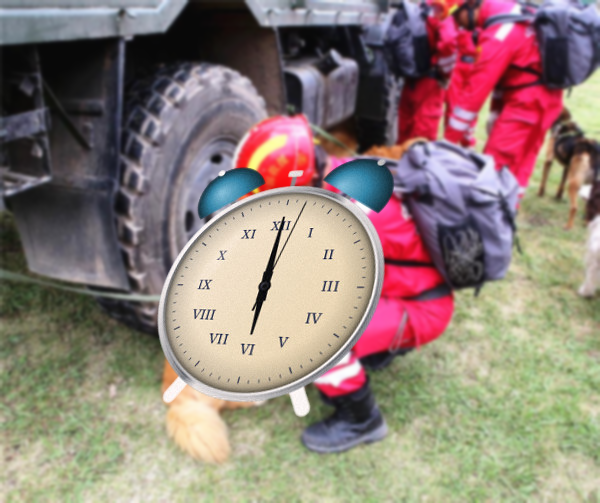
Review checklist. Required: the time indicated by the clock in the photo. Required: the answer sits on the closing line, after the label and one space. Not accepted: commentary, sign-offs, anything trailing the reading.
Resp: 6:00:02
